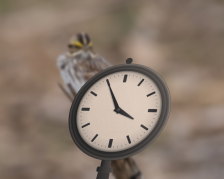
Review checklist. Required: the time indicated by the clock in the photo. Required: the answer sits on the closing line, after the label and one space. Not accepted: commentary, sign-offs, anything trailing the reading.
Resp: 3:55
